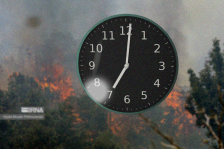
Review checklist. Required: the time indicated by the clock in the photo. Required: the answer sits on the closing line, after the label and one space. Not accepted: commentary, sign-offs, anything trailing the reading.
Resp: 7:01
